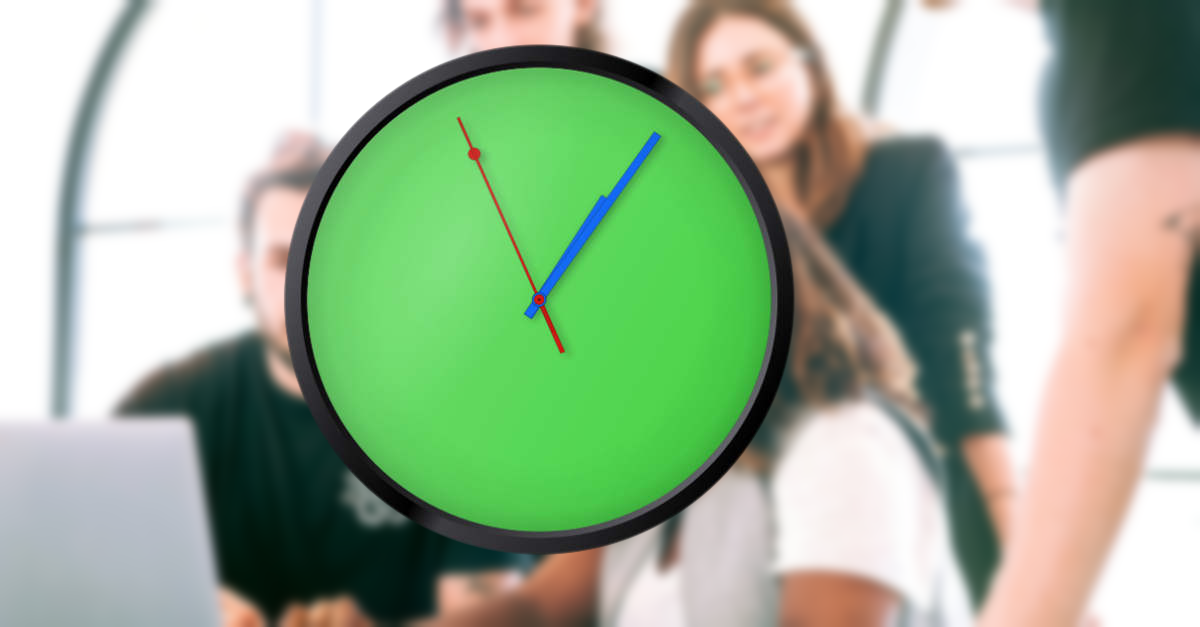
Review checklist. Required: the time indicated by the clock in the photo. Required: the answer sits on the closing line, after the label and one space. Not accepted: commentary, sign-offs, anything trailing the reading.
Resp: 1:05:56
